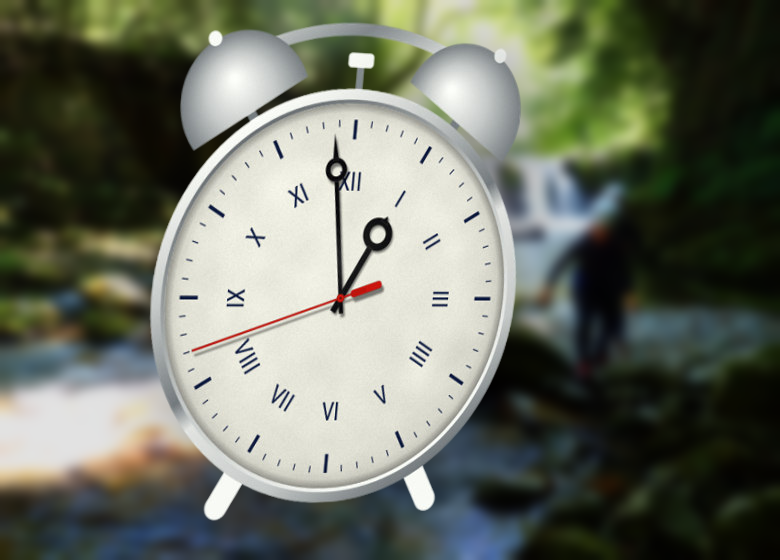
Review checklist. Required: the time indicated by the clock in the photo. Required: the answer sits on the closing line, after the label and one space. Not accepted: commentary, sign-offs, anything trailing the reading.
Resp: 12:58:42
